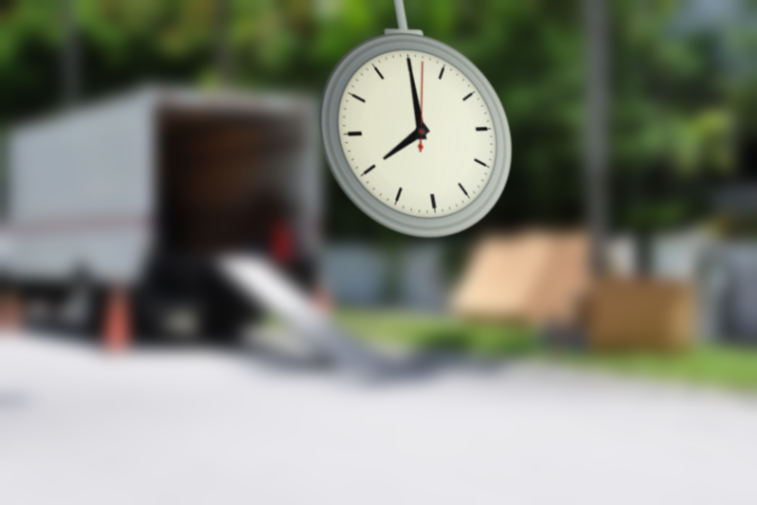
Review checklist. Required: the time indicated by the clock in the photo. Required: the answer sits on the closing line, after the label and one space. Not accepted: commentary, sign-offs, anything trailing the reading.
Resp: 8:00:02
